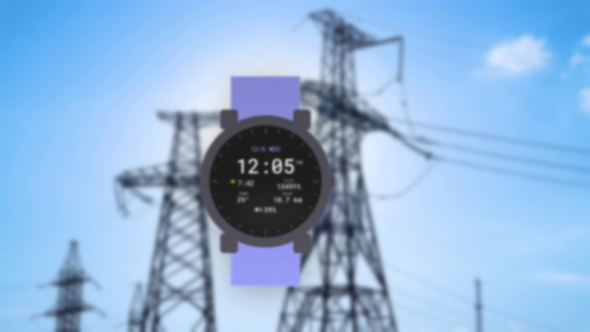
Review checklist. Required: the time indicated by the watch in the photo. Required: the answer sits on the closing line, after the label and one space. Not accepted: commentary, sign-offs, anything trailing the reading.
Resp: 12:05
